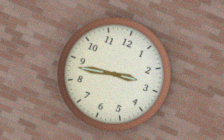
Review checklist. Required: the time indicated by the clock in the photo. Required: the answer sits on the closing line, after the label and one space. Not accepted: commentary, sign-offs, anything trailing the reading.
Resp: 2:43
